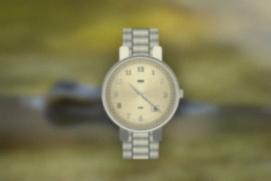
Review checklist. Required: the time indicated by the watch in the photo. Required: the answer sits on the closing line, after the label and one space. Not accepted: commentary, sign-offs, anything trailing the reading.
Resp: 10:22
